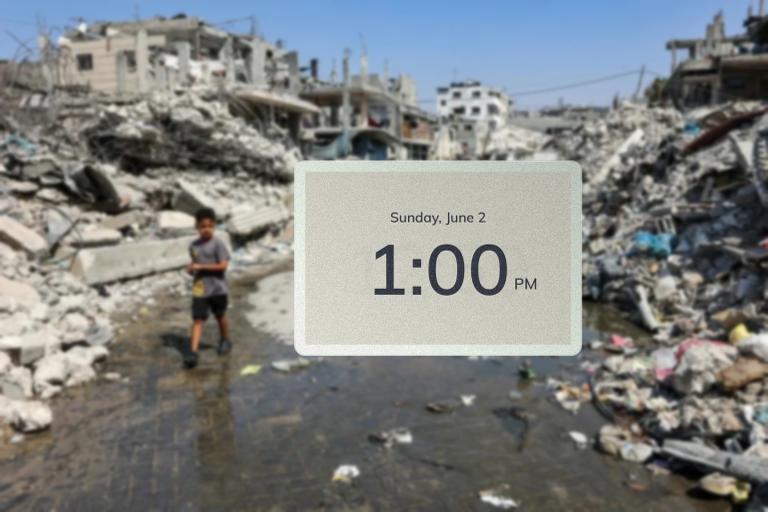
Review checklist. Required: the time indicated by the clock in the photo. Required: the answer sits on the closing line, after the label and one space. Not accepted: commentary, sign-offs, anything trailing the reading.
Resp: 1:00
